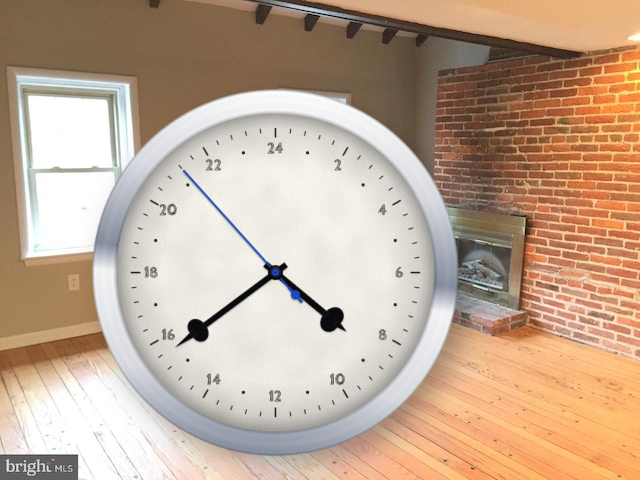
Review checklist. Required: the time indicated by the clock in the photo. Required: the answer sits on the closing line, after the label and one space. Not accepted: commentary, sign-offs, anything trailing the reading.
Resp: 8:38:53
